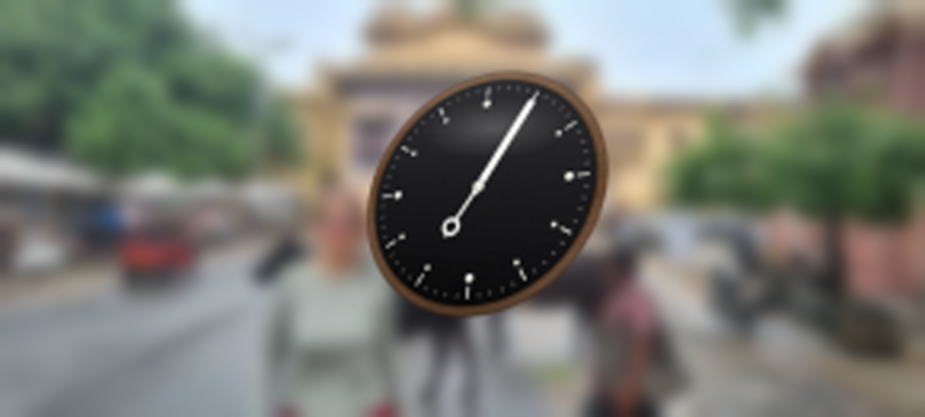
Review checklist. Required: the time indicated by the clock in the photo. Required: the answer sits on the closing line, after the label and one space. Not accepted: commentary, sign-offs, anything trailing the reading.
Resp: 7:05
